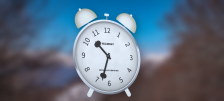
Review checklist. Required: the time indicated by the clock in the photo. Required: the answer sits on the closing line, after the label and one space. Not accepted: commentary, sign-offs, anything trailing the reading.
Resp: 10:33
